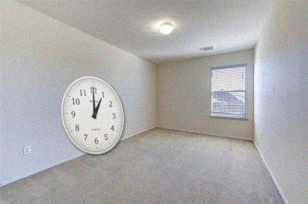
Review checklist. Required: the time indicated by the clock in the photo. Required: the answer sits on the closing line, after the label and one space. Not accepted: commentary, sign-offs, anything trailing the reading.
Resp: 1:00
